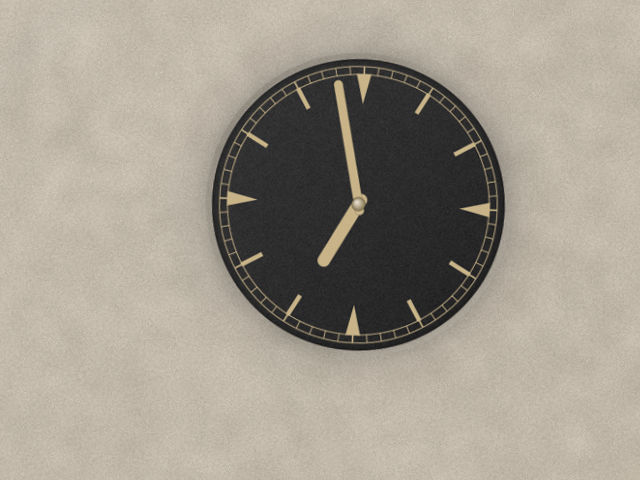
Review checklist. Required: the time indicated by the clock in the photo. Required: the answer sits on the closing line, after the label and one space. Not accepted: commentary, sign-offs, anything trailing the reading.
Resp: 6:58
